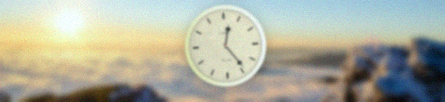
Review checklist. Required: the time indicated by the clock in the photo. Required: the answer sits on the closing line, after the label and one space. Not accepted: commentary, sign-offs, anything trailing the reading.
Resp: 12:24
